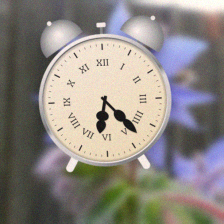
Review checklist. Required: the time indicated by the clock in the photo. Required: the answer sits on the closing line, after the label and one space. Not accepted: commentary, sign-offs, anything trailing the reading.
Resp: 6:23
